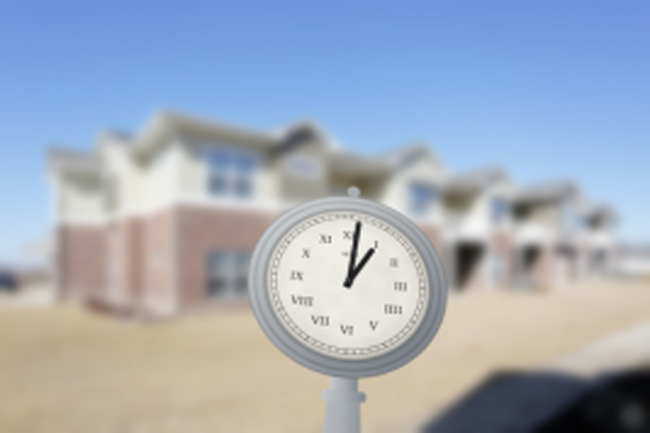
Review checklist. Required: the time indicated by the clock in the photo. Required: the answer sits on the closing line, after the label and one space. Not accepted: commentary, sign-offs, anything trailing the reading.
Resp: 1:01
